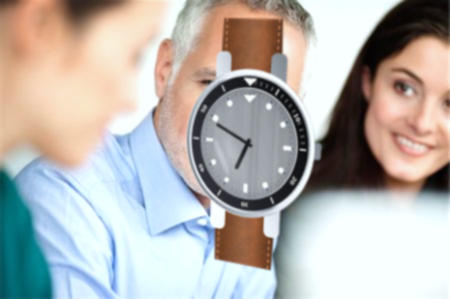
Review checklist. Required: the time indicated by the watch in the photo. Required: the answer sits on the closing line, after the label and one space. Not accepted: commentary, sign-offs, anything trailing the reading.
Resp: 6:49
